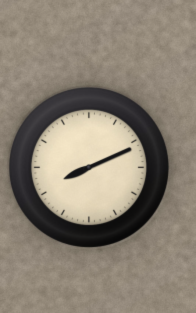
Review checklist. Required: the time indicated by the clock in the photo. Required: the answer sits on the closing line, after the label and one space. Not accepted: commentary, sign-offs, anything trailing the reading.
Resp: 8:11
